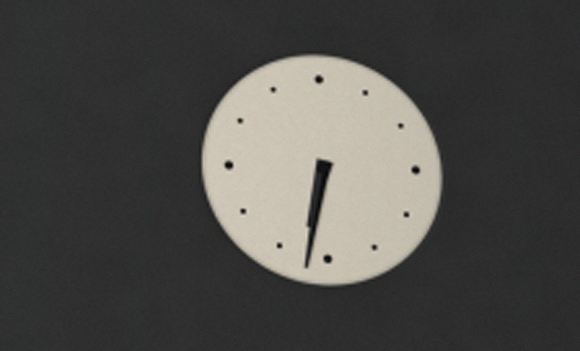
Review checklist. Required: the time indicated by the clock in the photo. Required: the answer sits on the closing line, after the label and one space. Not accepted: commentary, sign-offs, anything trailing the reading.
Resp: 6:32
